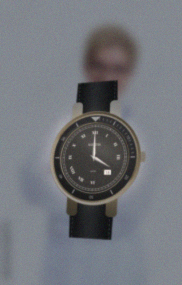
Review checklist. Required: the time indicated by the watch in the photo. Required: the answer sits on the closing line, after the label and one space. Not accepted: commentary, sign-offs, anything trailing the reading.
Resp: 4:00
